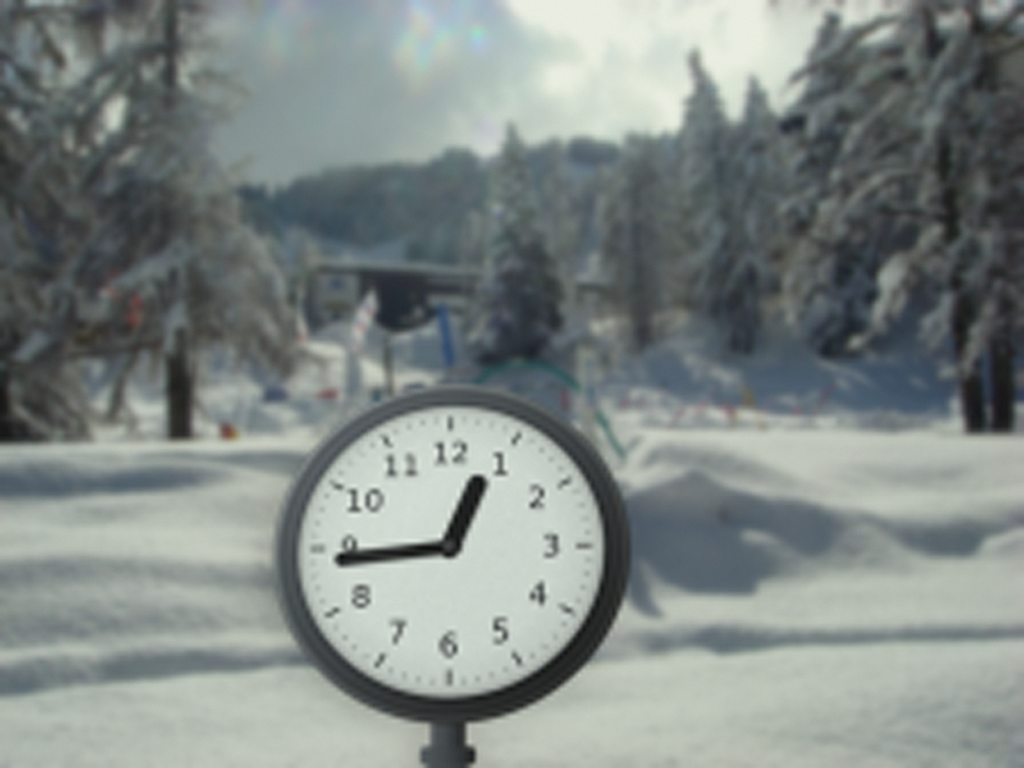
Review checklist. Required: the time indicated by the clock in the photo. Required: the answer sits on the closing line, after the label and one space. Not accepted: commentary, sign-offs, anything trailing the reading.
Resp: 12:44
